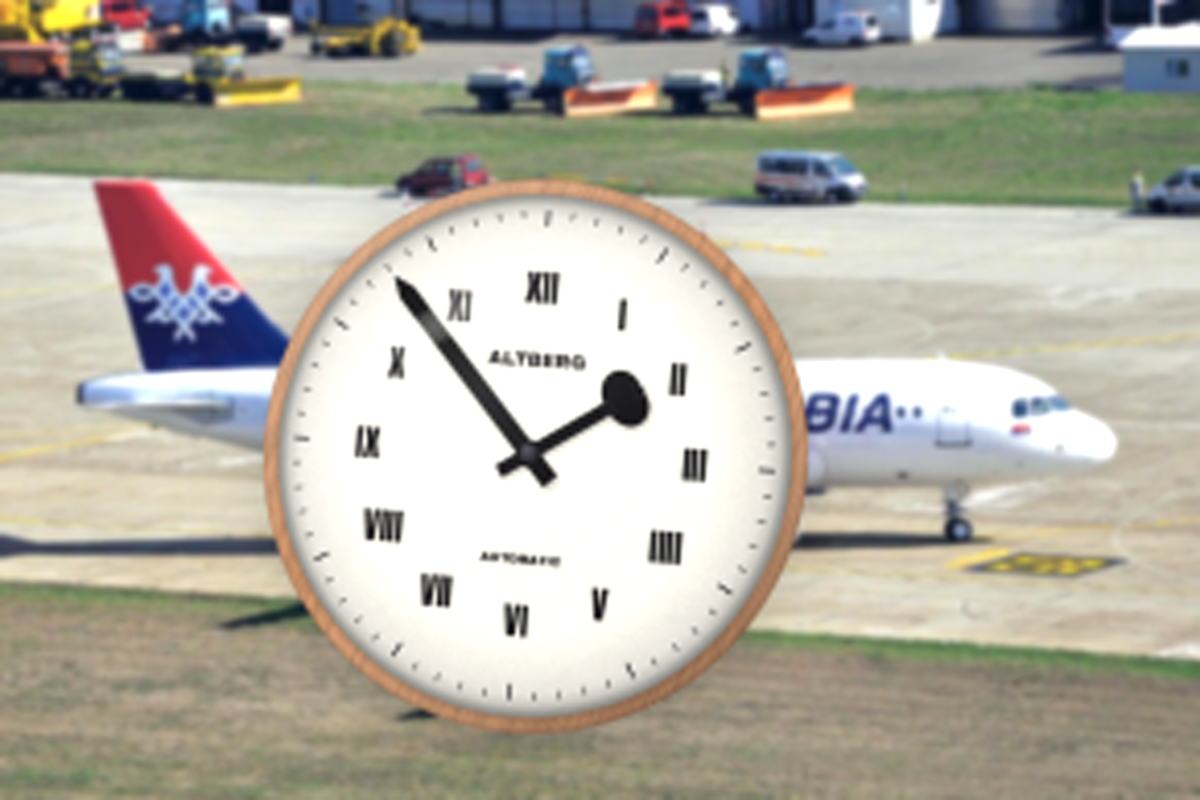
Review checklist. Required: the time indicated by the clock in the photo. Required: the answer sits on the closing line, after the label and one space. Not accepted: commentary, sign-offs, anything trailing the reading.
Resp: 1:53
